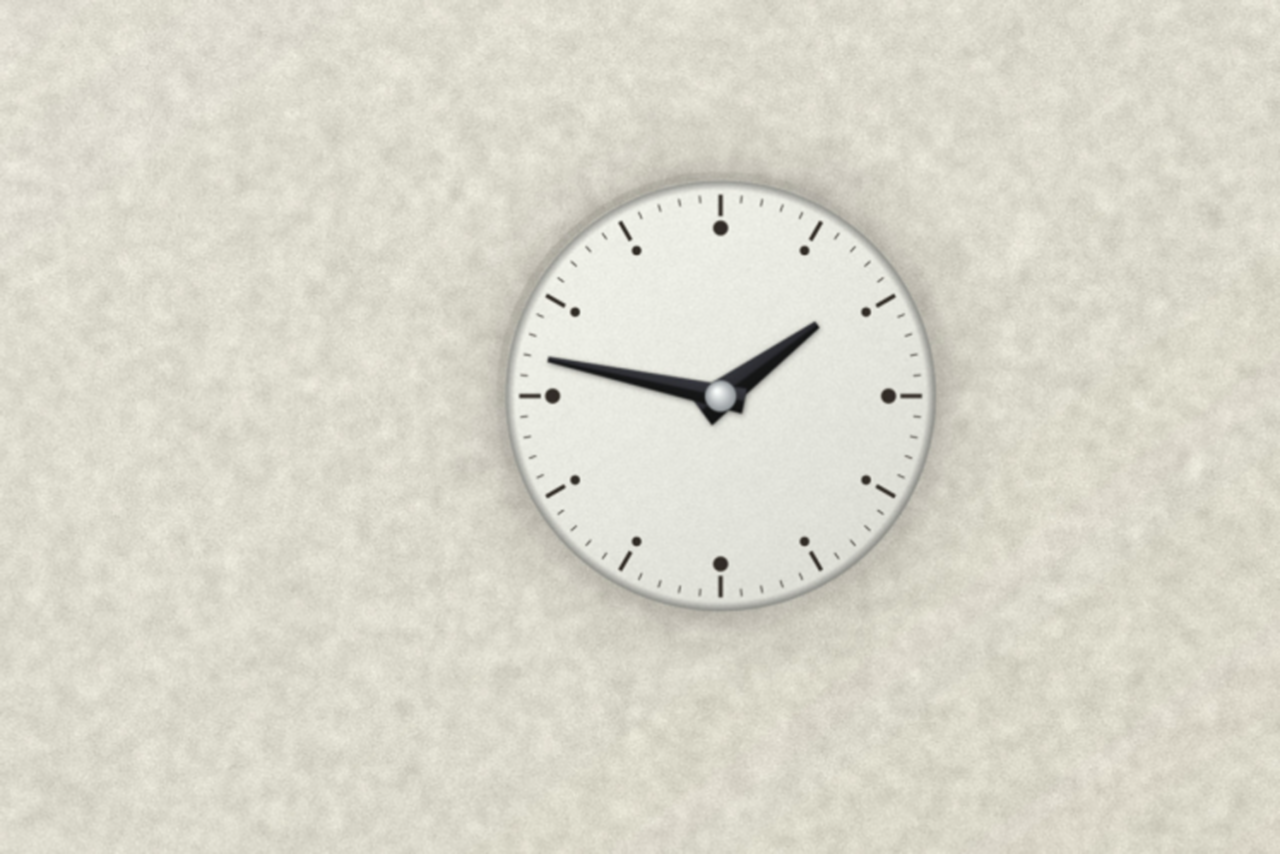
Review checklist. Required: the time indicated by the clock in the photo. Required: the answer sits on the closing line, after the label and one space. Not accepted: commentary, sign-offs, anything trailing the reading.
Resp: 1:47
